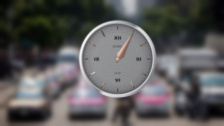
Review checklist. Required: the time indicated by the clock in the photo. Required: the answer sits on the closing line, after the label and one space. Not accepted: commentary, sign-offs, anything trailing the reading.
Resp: 1:05
